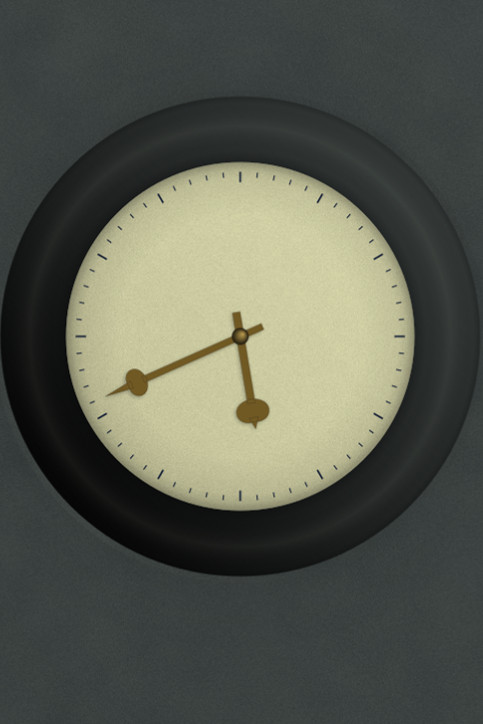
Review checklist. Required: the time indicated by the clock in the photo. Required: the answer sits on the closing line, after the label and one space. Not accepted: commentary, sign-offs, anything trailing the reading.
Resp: 5:41
